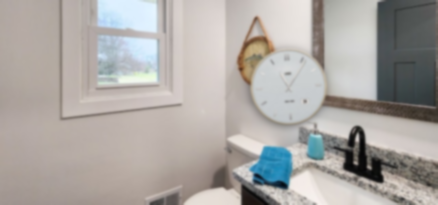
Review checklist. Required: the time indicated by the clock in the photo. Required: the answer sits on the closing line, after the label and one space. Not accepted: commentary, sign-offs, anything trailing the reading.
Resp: 11:06
